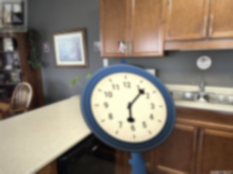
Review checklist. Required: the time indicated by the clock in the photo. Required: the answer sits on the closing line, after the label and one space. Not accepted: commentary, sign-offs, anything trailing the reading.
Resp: 6:07
